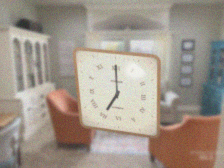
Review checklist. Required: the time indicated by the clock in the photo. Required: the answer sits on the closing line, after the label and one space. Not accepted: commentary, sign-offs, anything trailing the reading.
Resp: 7:00
